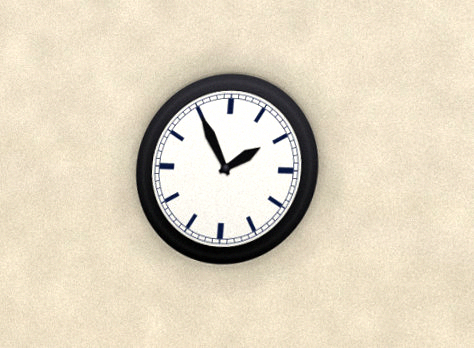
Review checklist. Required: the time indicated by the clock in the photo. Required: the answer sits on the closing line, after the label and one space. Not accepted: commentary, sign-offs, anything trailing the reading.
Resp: 1:55
